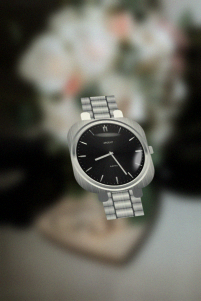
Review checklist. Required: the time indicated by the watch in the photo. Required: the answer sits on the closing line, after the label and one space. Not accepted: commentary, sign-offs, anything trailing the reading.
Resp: 8:26
